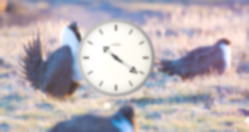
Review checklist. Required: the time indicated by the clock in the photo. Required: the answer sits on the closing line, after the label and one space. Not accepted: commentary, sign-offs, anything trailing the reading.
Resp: 10:21
